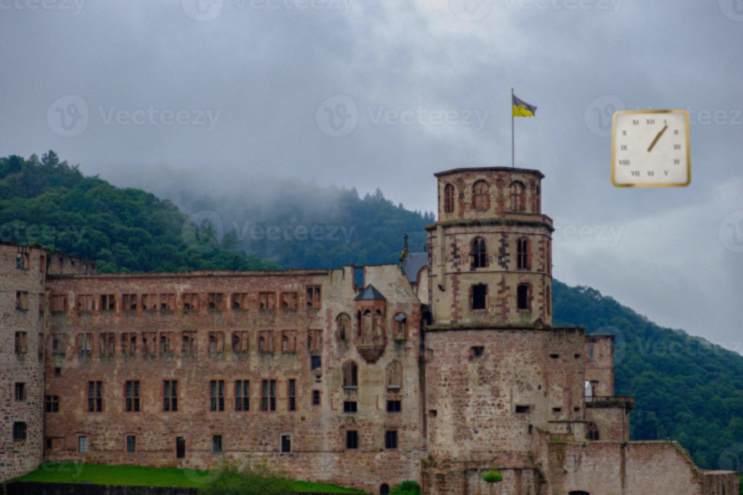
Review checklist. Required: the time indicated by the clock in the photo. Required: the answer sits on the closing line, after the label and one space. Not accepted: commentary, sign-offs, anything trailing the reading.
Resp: 1:06
